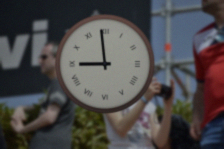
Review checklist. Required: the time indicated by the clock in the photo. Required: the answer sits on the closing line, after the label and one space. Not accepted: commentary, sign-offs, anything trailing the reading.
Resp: 8:59
